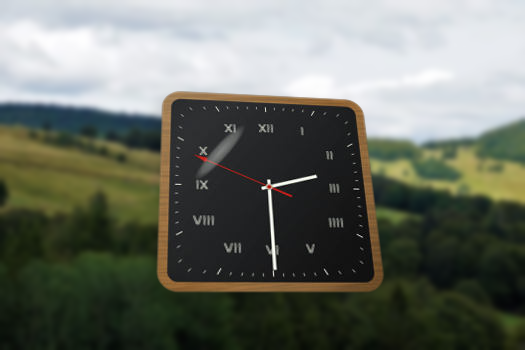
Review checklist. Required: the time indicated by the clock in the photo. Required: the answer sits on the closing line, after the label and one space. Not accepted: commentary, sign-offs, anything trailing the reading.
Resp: 2:29:49
